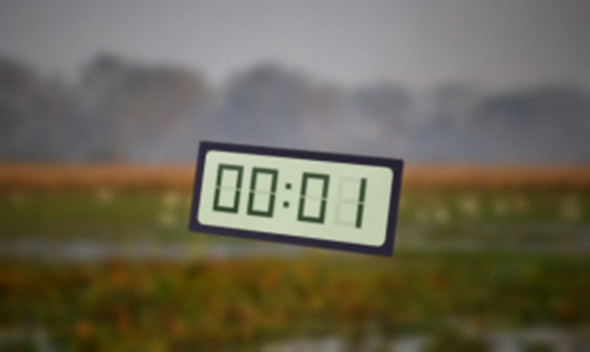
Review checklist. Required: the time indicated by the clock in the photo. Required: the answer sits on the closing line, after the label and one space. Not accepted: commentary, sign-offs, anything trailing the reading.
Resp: 0:01
